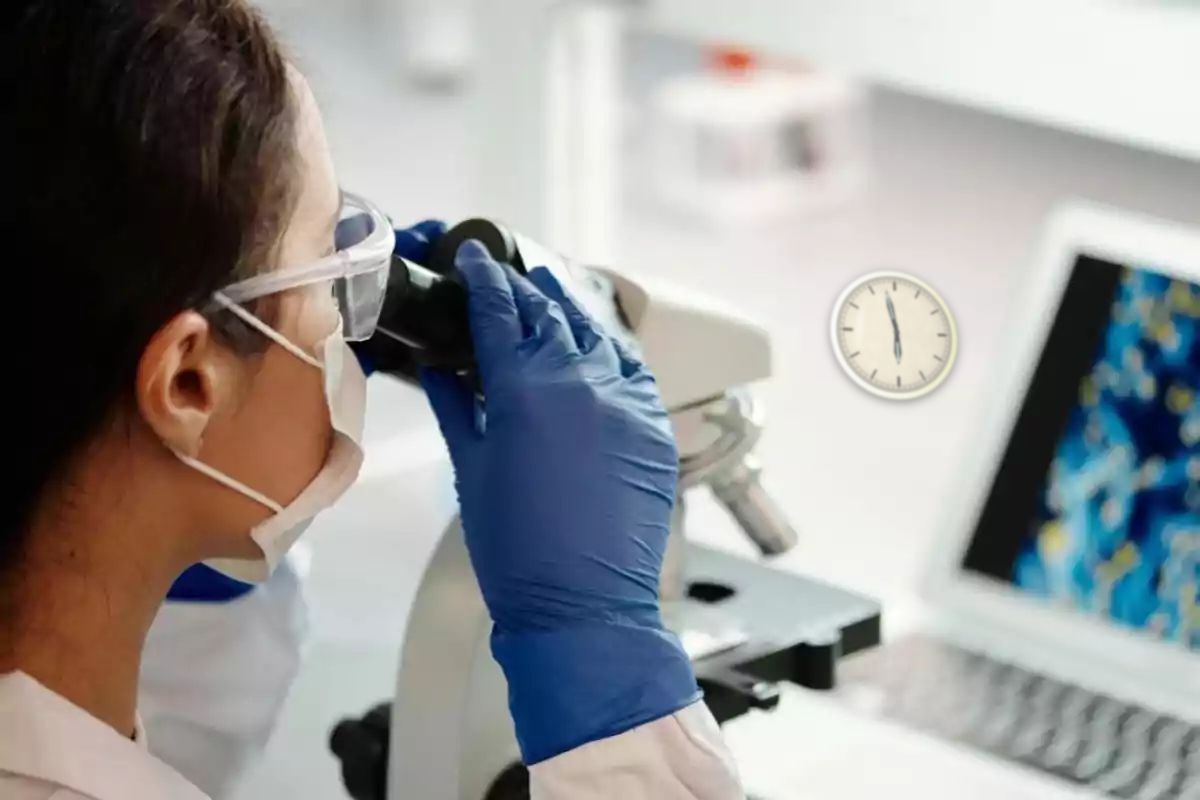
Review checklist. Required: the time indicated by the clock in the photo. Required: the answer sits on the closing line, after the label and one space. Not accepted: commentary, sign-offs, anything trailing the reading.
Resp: 5:58
